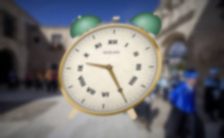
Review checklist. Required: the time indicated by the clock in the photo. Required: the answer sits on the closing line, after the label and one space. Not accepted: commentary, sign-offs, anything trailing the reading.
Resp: 9:25
